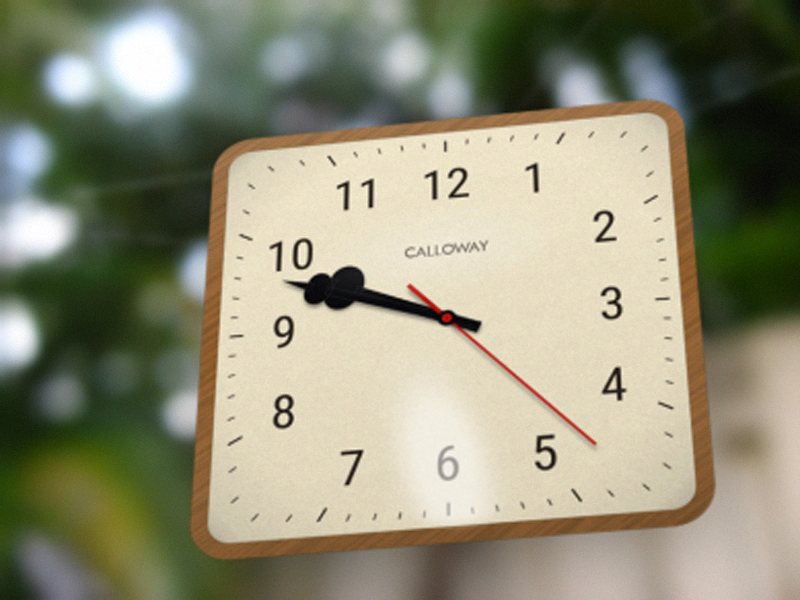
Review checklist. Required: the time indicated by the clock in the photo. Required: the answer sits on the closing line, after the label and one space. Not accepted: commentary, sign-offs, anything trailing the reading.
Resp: 9:48:23
